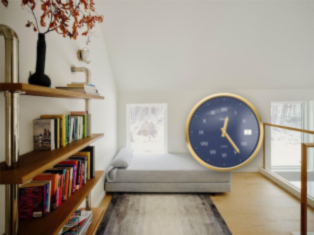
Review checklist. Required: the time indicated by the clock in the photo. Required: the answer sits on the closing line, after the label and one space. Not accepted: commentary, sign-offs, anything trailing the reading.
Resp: 12:24
